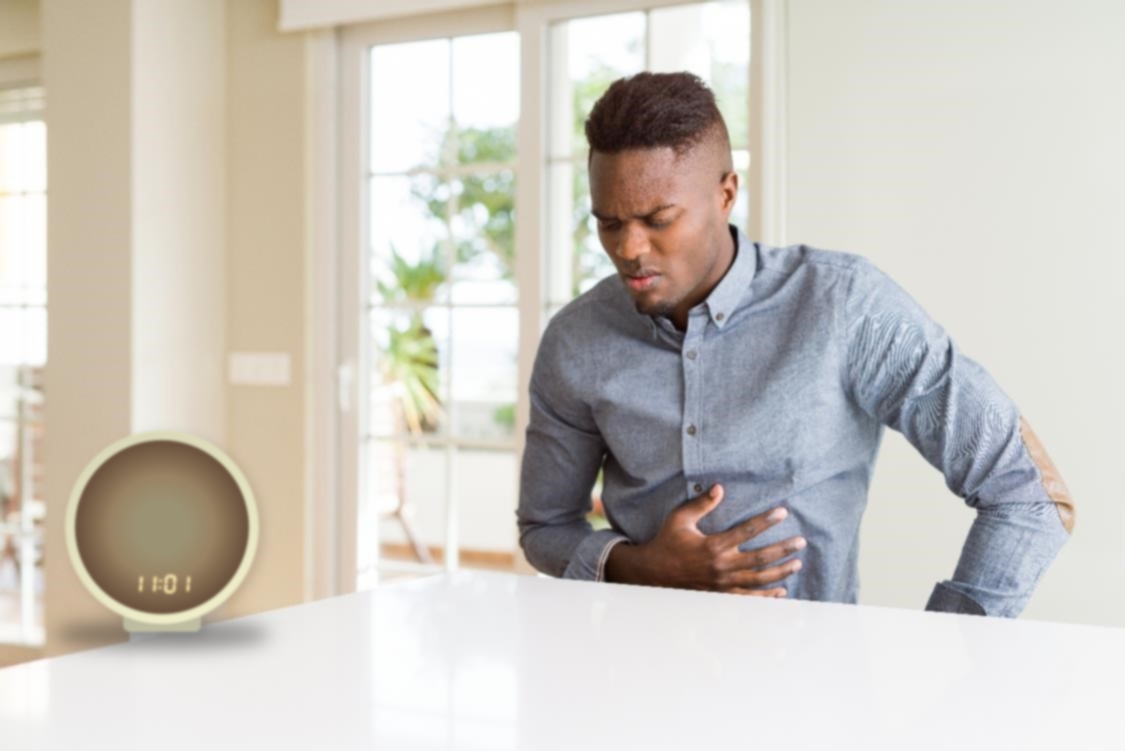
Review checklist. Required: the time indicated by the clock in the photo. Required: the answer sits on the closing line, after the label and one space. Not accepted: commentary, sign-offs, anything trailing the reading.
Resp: 11:01
